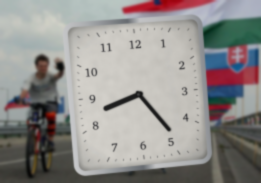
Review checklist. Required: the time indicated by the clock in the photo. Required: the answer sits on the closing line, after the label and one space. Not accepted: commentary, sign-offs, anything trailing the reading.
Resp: 8:24
